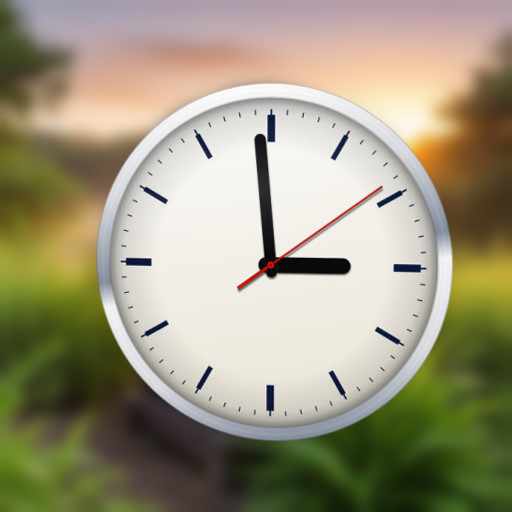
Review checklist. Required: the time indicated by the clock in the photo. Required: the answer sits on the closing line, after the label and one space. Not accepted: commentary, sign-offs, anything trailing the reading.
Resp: 2:59:09
